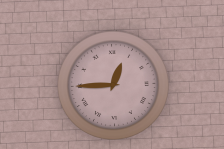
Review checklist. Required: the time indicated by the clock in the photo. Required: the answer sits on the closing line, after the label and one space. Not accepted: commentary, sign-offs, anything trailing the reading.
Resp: 12:45
